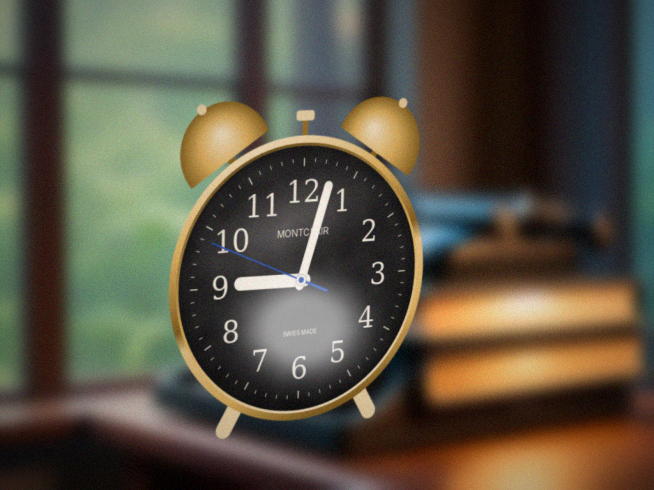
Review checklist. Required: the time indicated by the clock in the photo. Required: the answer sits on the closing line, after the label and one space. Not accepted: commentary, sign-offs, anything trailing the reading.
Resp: 9:02:49
